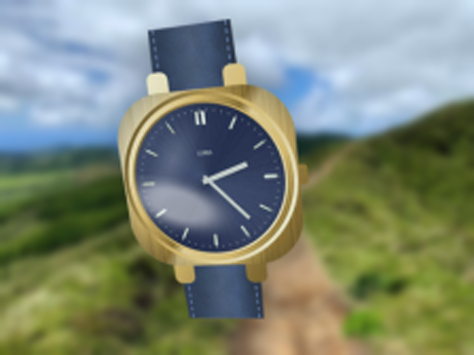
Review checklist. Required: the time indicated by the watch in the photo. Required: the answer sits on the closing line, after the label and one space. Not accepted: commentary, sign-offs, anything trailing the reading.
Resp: 2:23
